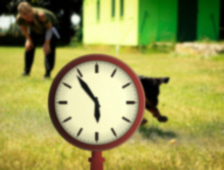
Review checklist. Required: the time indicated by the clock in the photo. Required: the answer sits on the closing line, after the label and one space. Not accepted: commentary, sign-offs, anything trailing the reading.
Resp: 5:54
